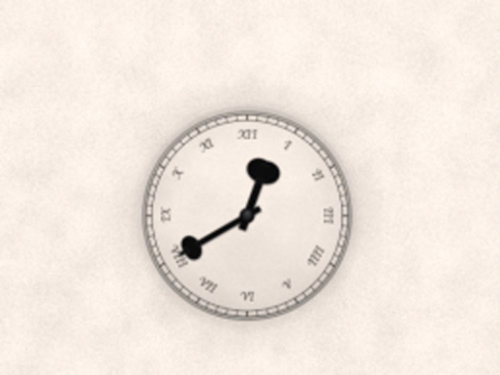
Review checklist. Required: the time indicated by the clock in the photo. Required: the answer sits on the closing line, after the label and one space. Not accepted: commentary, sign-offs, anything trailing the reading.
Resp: 12:40
